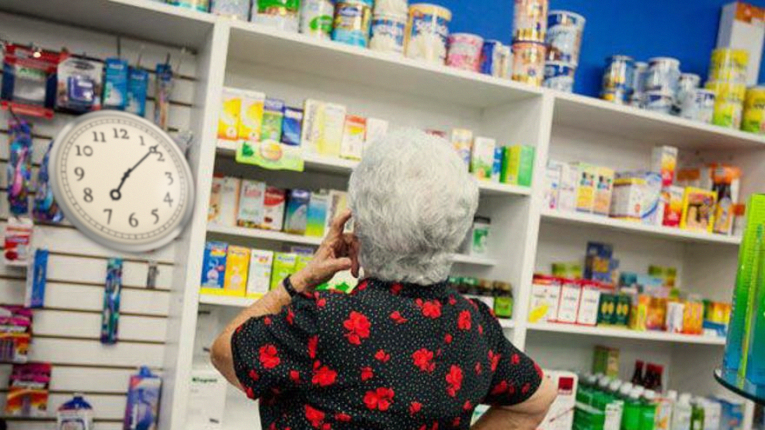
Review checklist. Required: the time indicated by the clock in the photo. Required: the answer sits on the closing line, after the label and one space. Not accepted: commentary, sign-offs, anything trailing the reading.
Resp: 7:08
